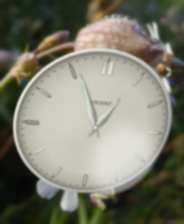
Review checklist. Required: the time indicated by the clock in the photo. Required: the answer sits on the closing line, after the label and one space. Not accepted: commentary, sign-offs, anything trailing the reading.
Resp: 12:56
